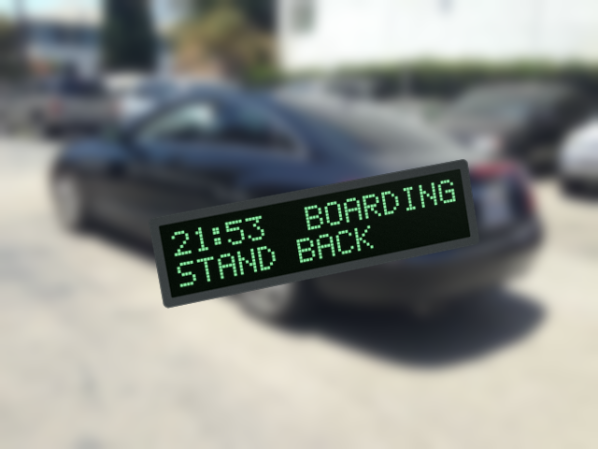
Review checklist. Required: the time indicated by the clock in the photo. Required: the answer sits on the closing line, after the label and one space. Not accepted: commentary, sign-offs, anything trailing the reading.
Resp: 21:53
